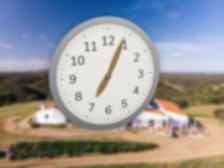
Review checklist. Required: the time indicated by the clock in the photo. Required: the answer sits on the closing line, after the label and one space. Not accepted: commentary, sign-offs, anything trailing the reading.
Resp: 7:04
